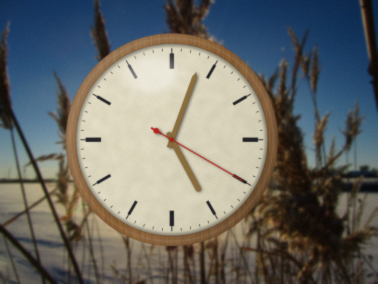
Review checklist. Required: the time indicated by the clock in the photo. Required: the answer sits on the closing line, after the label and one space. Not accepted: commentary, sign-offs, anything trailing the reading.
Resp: 5:03:20
